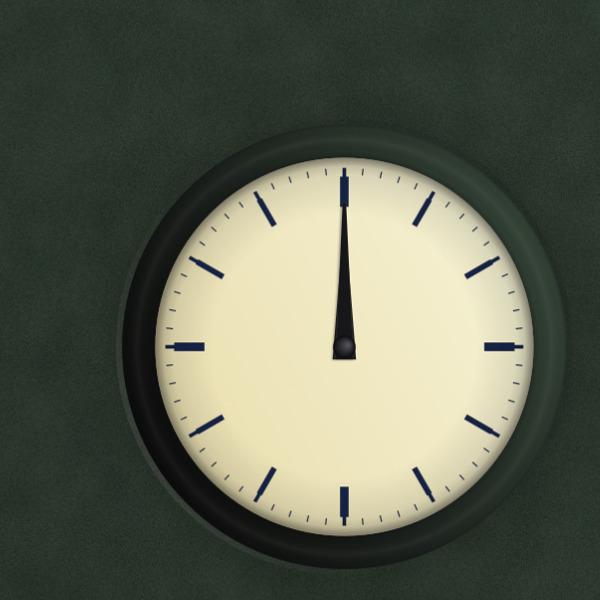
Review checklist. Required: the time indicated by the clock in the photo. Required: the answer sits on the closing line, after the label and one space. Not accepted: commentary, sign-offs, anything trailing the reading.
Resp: 12:00
